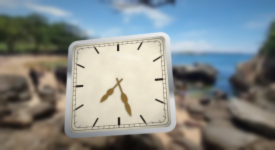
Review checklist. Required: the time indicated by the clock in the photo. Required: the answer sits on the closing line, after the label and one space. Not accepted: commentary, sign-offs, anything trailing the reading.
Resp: 7:27
